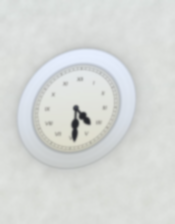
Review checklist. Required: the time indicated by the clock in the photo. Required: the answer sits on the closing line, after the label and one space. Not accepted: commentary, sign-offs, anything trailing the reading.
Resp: 4:29
